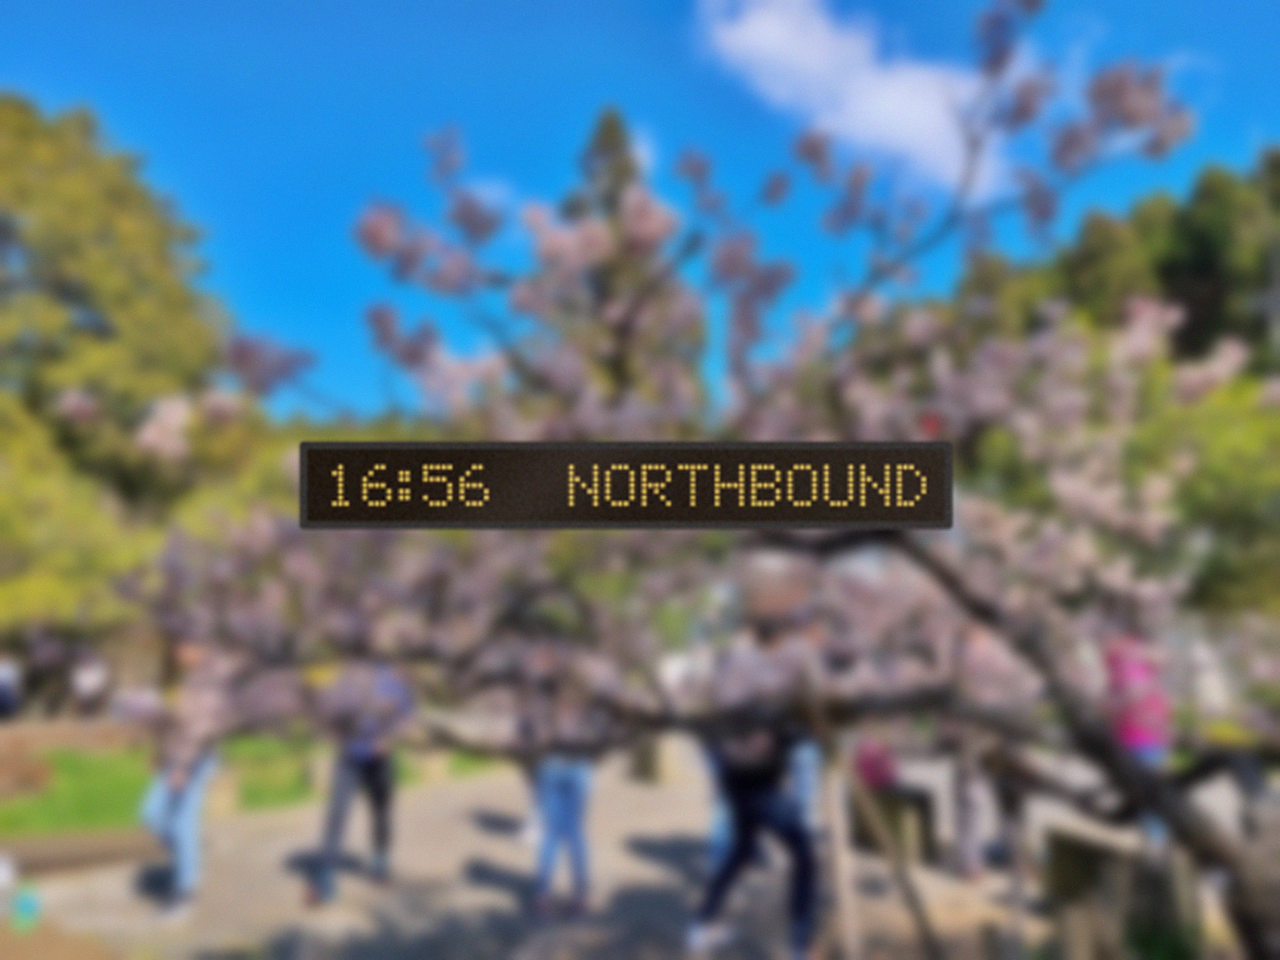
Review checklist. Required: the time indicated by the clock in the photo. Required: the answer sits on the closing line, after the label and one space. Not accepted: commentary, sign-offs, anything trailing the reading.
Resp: 16:56
